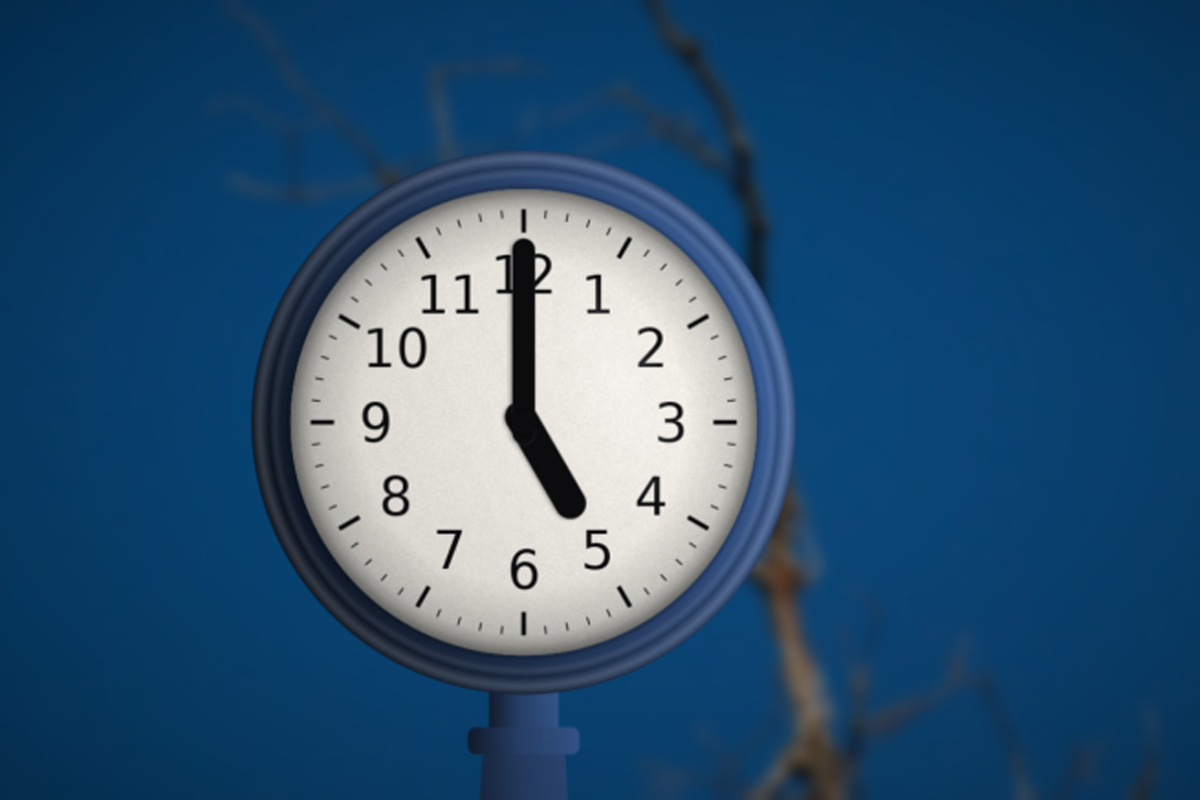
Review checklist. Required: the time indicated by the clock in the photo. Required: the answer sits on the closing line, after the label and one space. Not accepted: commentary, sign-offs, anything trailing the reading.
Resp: 5:00
